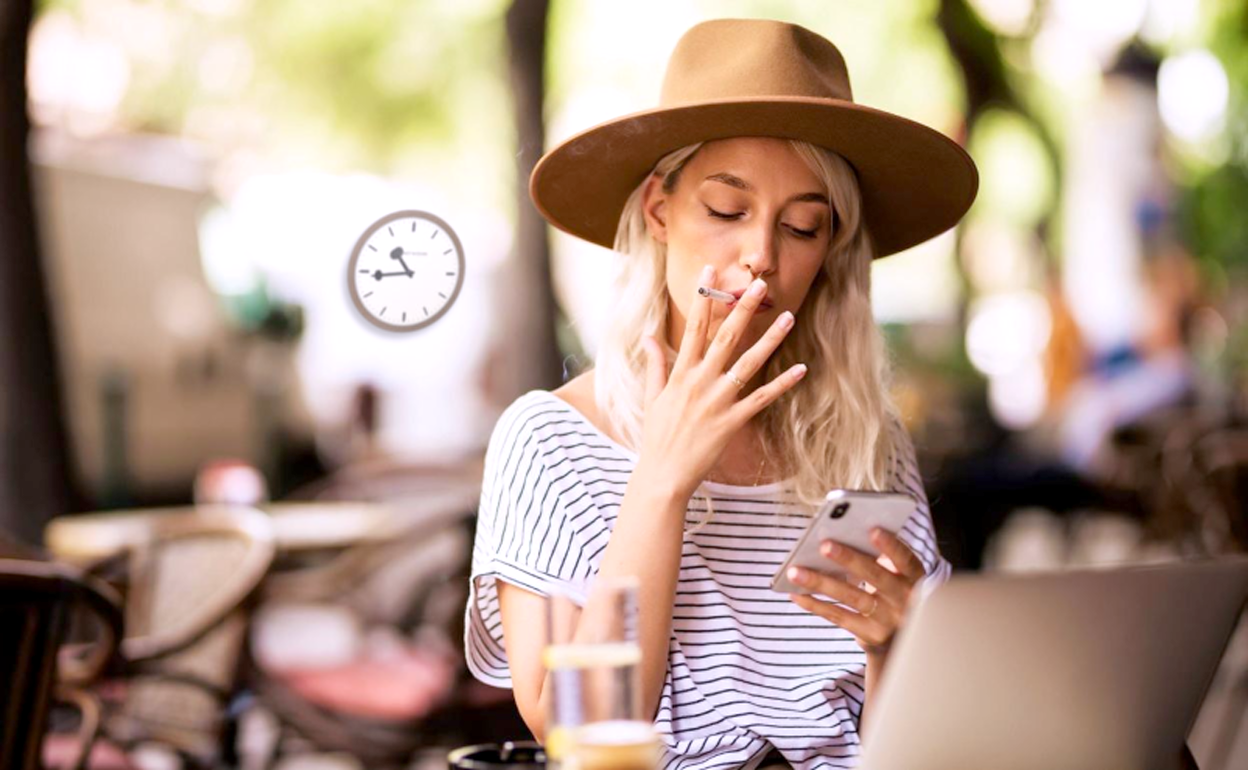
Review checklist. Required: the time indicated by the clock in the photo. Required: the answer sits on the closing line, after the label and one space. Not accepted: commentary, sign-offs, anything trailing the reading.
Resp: 10:44
